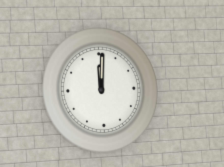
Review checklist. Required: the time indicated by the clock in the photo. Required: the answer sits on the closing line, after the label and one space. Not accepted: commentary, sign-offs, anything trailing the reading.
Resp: 12:01
